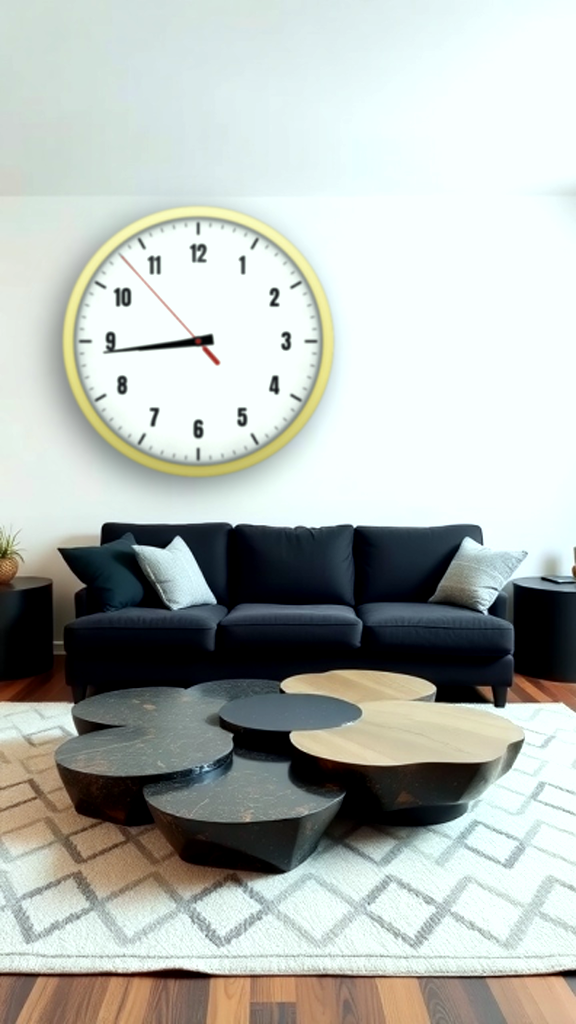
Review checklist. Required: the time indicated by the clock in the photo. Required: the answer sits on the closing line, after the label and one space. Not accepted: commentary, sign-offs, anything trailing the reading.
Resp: 8:43:53
